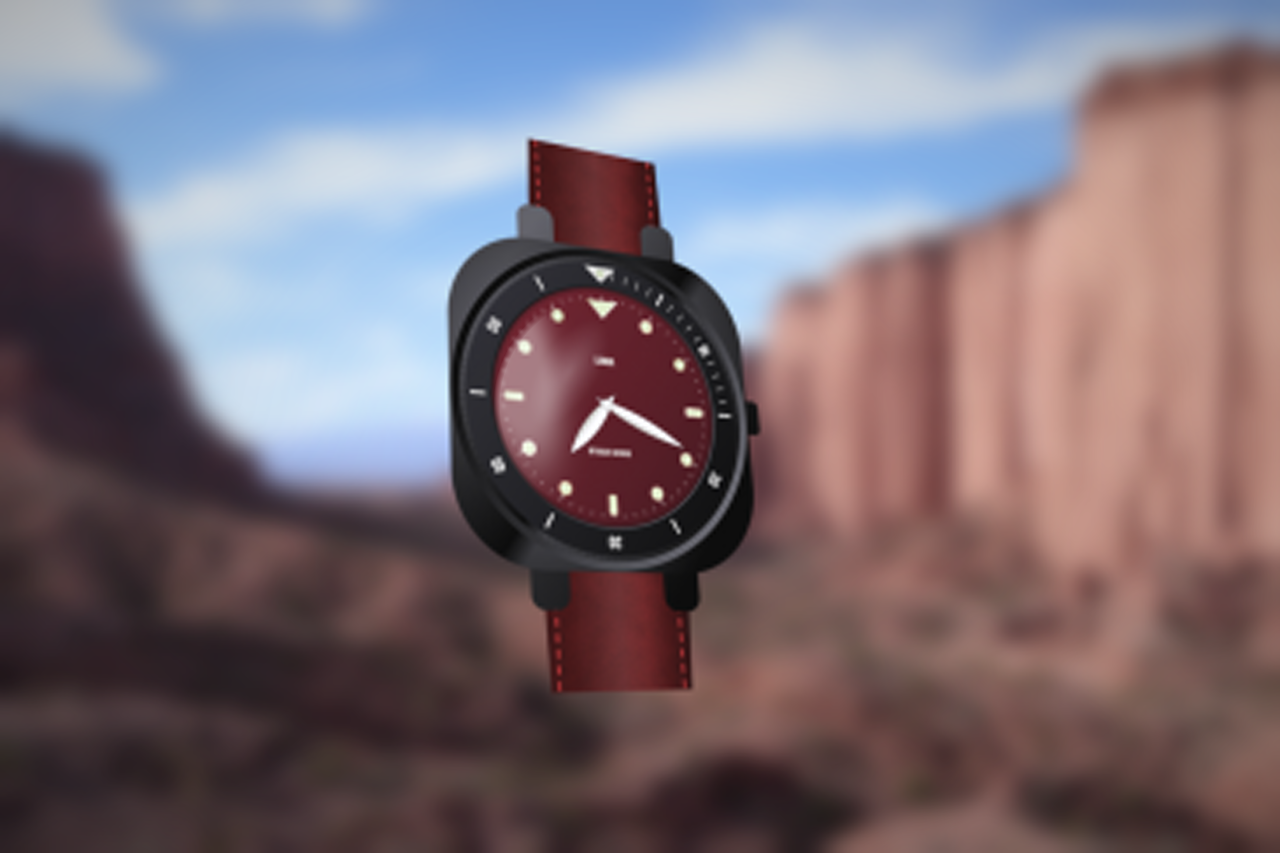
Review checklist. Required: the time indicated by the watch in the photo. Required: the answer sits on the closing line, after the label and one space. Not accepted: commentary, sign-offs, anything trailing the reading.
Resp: 7:19
